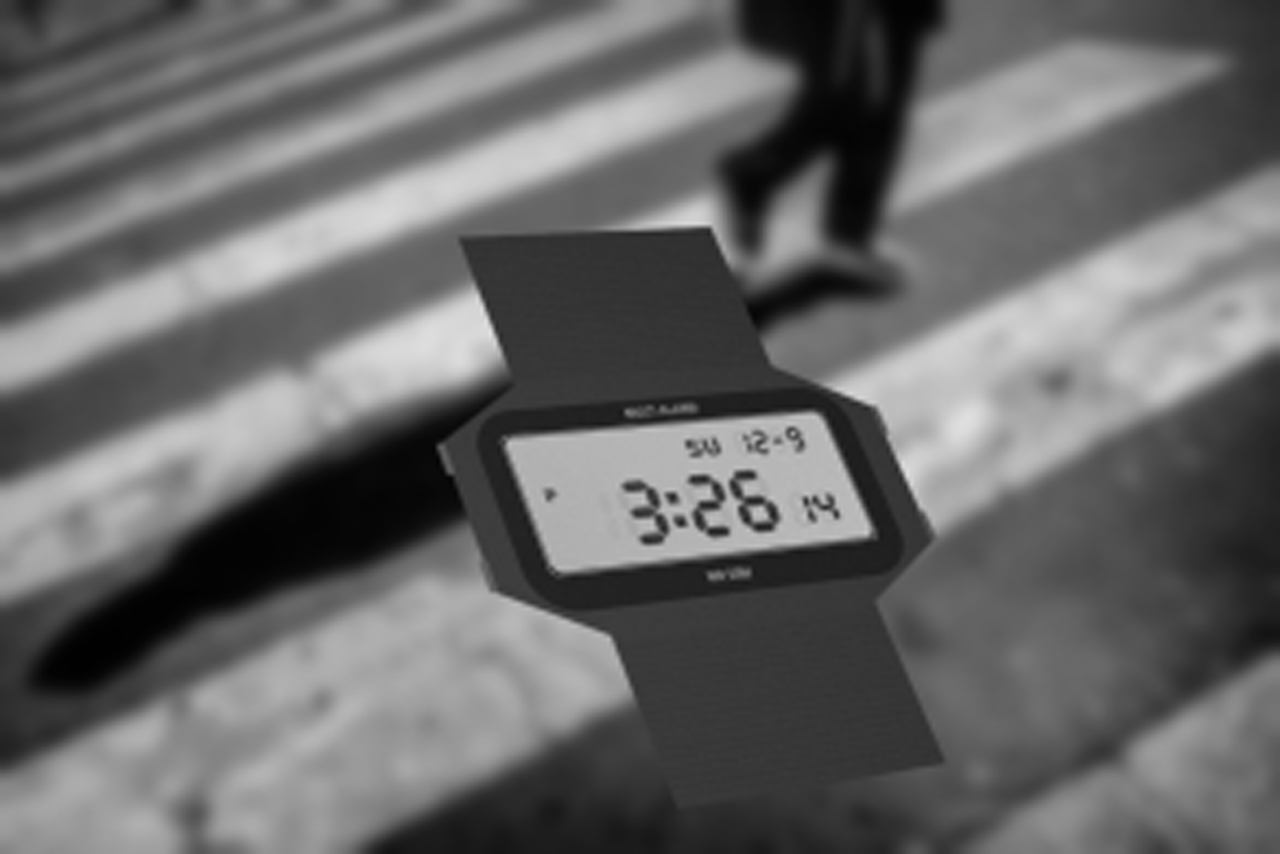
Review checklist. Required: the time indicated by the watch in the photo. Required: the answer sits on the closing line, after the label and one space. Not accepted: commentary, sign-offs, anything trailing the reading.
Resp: 3:26:14
